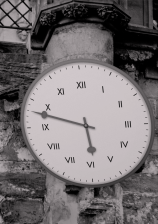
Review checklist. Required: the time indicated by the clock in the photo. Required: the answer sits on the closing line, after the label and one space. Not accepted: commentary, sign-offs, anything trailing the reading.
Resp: 5:48
